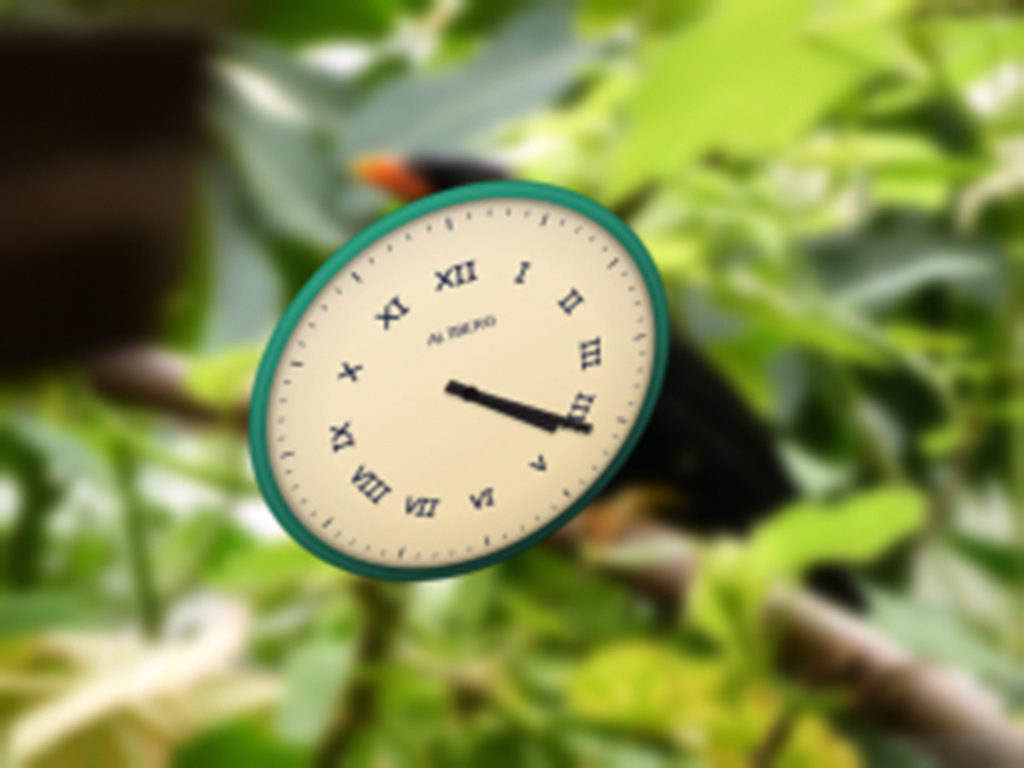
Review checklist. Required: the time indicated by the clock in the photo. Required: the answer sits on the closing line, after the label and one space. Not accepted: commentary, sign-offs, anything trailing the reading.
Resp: 4:21
